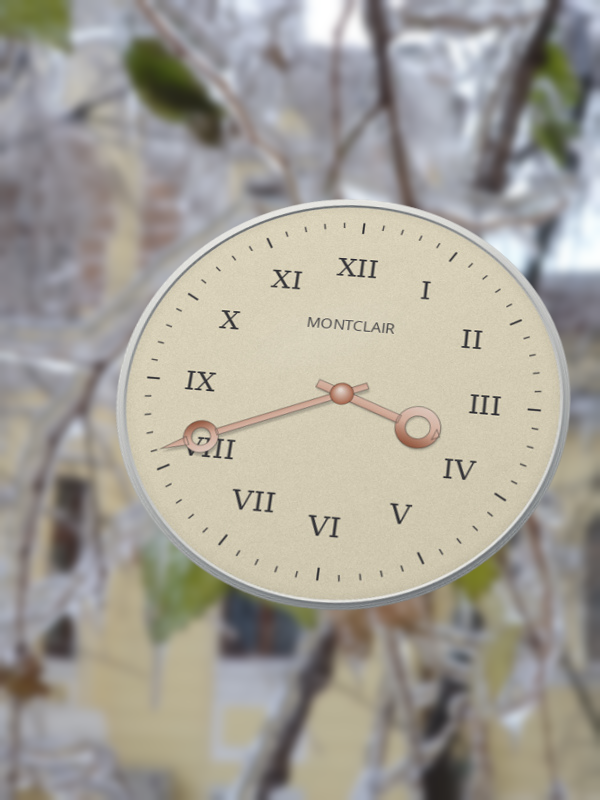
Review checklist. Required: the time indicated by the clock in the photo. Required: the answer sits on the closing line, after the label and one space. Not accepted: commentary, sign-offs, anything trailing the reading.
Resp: 3:41
